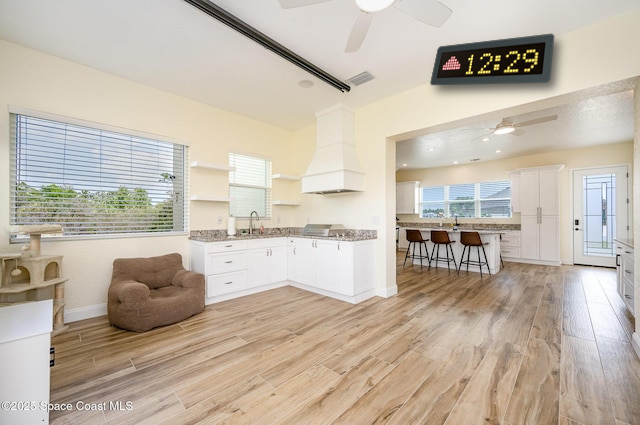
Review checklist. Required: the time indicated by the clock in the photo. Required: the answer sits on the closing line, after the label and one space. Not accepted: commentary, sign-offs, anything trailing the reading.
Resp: 12:29
